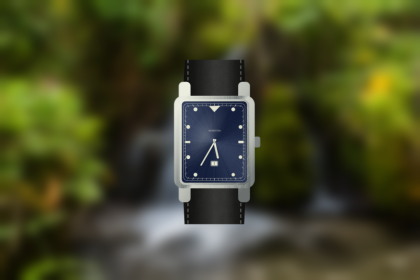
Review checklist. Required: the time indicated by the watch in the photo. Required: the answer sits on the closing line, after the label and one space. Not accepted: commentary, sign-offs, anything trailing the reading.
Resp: 5:35
